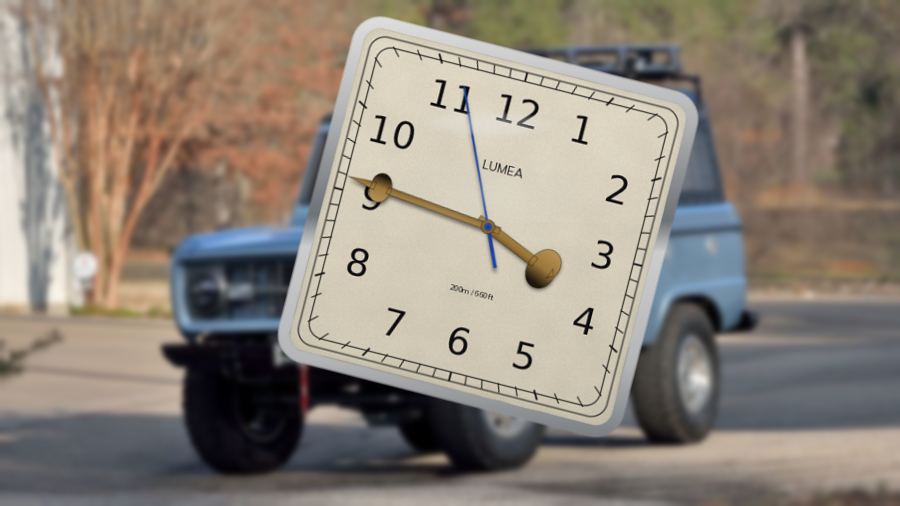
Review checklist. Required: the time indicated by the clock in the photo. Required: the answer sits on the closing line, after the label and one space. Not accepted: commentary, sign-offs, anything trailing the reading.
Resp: 3:45:56
